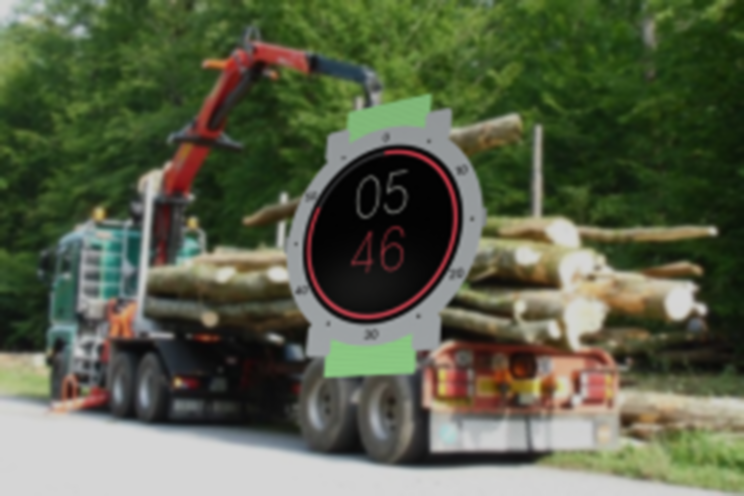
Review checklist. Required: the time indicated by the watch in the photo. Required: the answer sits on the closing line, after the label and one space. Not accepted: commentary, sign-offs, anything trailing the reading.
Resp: 5:46
